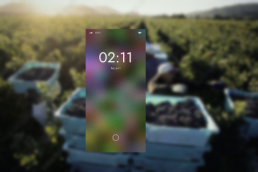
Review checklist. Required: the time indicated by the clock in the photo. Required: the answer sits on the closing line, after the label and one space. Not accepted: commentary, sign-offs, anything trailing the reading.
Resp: 2:11
